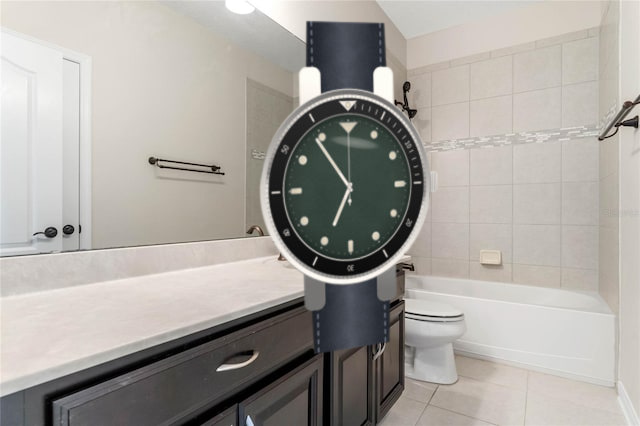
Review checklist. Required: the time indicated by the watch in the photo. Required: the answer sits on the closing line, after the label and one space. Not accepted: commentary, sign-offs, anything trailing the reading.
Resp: 6:54:00
